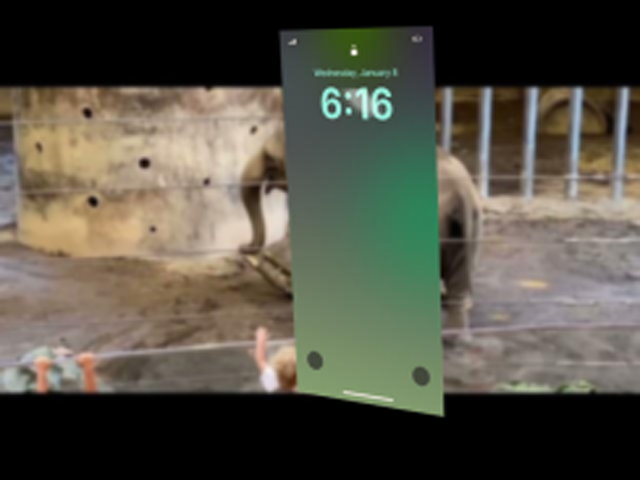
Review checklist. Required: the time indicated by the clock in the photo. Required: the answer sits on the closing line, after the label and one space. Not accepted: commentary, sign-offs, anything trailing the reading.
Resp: 6:16
